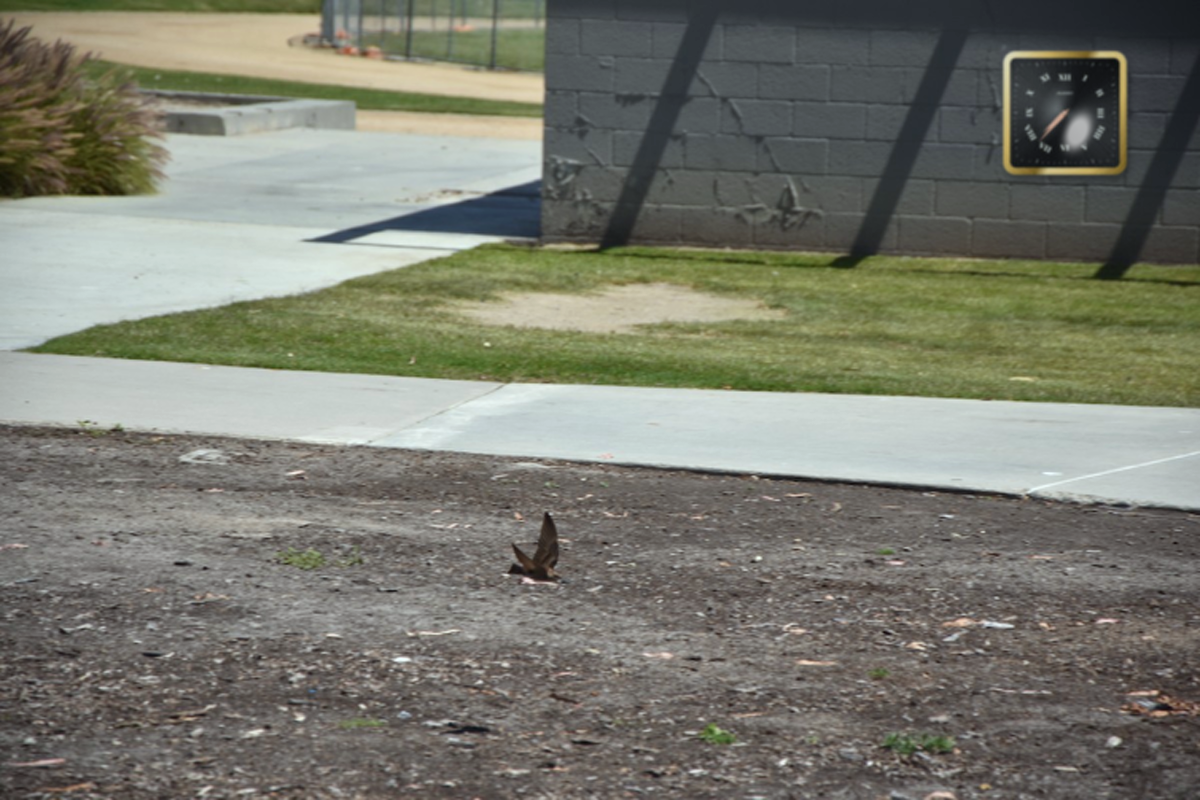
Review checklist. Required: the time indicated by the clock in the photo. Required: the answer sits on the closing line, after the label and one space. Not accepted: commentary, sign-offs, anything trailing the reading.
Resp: 7:37
